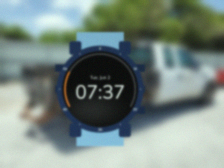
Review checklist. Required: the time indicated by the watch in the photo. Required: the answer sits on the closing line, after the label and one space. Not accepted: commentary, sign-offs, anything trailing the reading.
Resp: 7:37
